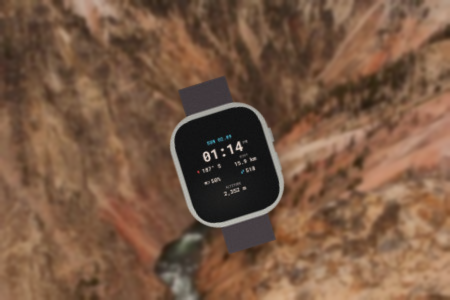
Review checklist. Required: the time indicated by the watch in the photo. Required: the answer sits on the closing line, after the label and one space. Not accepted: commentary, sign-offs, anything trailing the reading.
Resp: 1:14
